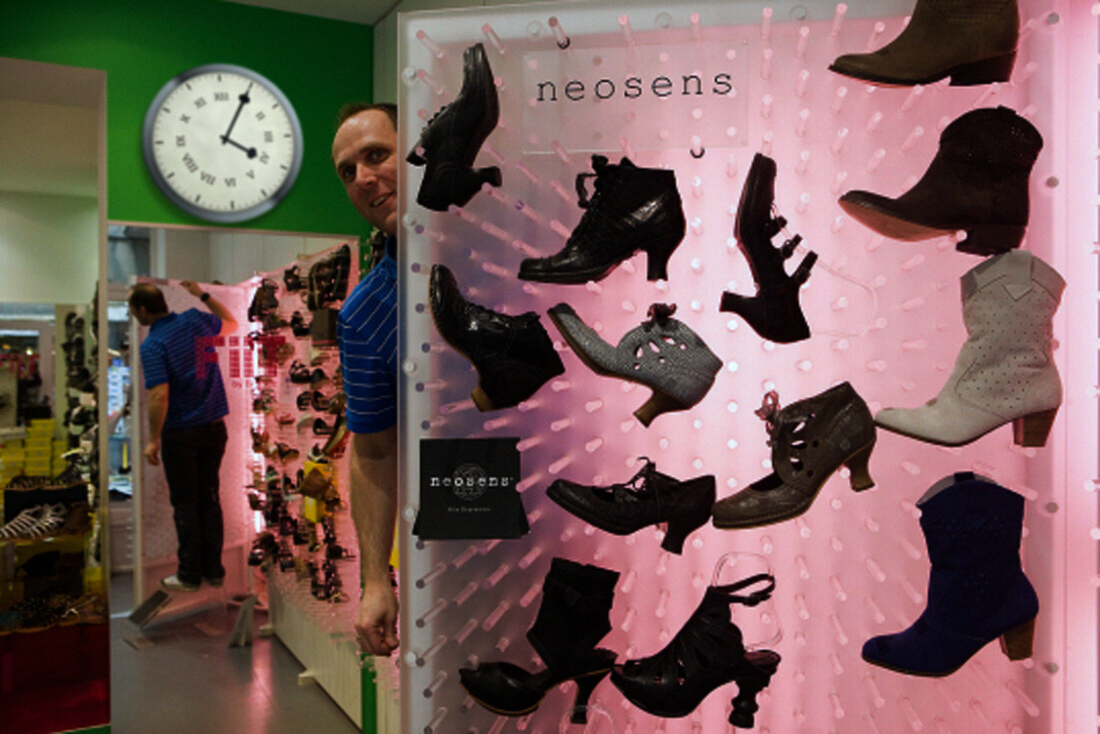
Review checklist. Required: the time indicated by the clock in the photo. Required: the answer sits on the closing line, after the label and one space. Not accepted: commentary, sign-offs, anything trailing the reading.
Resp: 4:05
